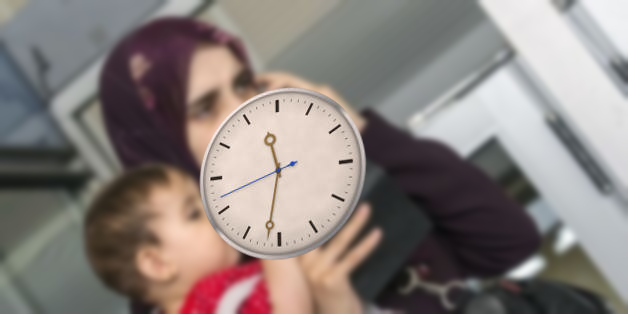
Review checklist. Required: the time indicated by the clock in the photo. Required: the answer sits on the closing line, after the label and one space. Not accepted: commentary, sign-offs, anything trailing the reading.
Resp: 11:31:42
